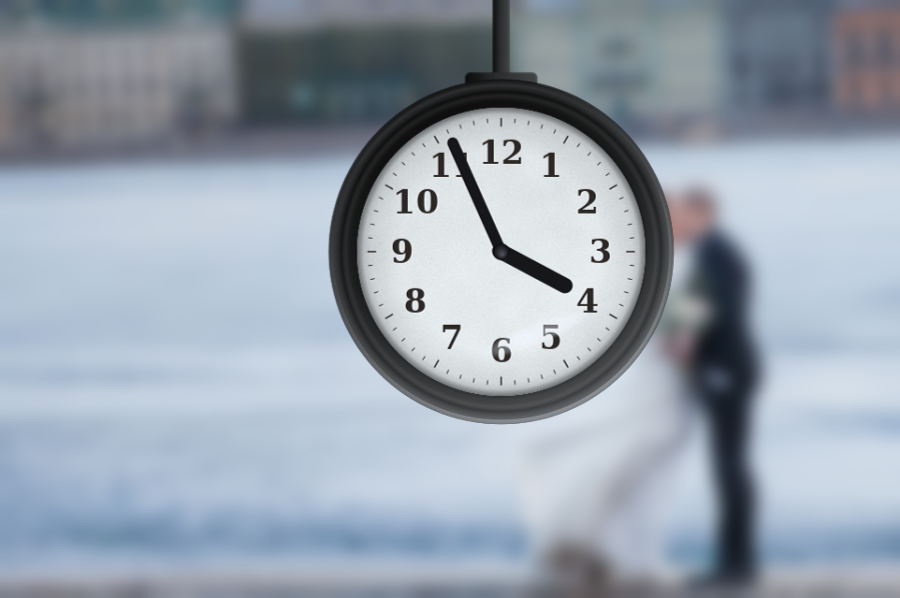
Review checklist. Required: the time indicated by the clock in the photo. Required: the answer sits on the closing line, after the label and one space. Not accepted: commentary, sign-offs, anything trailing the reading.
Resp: 3:56
